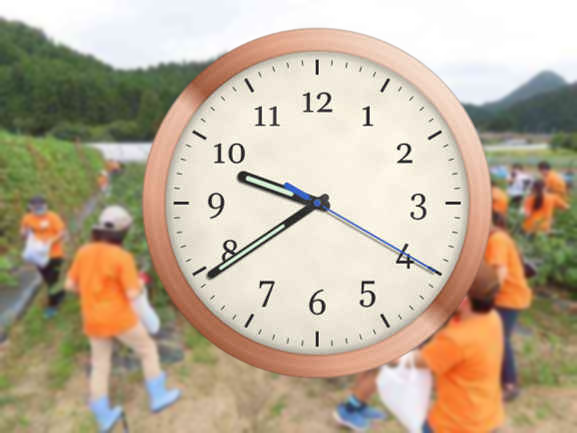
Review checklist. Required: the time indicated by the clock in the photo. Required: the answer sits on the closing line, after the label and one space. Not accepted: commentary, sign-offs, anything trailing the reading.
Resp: 9:39:20
